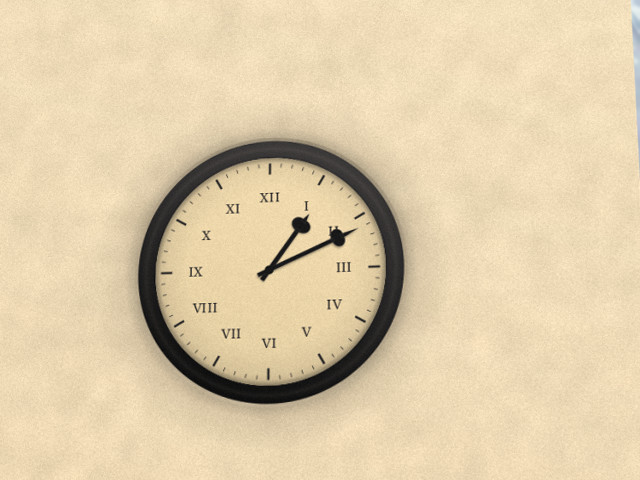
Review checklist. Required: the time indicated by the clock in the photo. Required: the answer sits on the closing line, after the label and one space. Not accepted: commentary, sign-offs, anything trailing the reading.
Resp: 1:11
